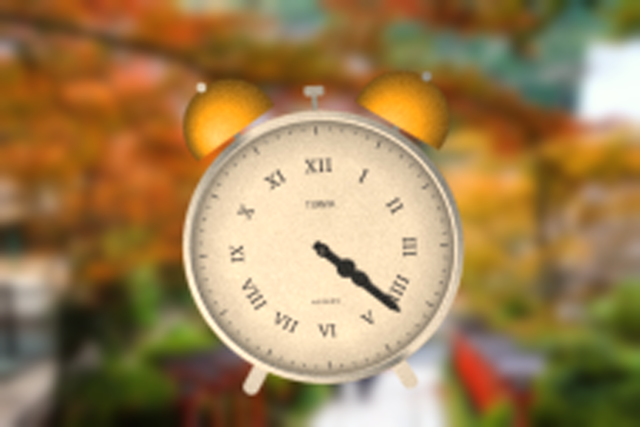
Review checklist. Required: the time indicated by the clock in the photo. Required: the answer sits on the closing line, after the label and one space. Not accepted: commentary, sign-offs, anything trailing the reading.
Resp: 4:22
